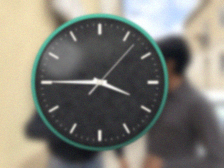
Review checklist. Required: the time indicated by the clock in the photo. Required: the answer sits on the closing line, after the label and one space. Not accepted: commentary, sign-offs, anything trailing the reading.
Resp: 3:45:07
